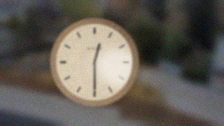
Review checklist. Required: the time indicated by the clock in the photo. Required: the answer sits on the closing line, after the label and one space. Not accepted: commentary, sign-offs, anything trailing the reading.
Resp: 12:30
